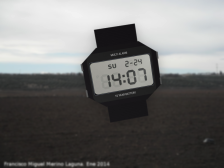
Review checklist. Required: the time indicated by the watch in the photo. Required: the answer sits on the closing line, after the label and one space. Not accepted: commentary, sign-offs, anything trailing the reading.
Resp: 14:07
